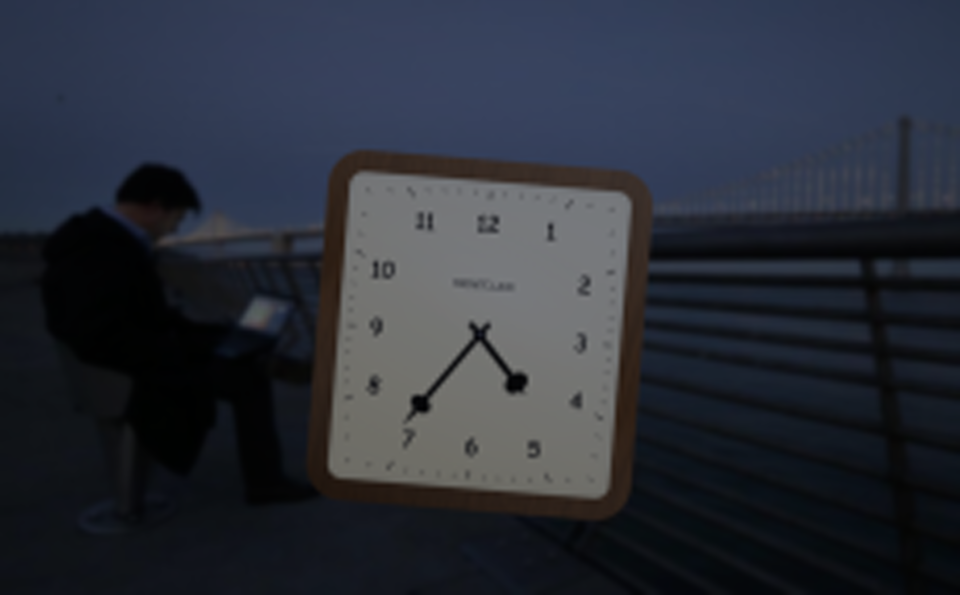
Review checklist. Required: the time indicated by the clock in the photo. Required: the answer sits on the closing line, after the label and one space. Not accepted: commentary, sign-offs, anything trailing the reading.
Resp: 4:36
